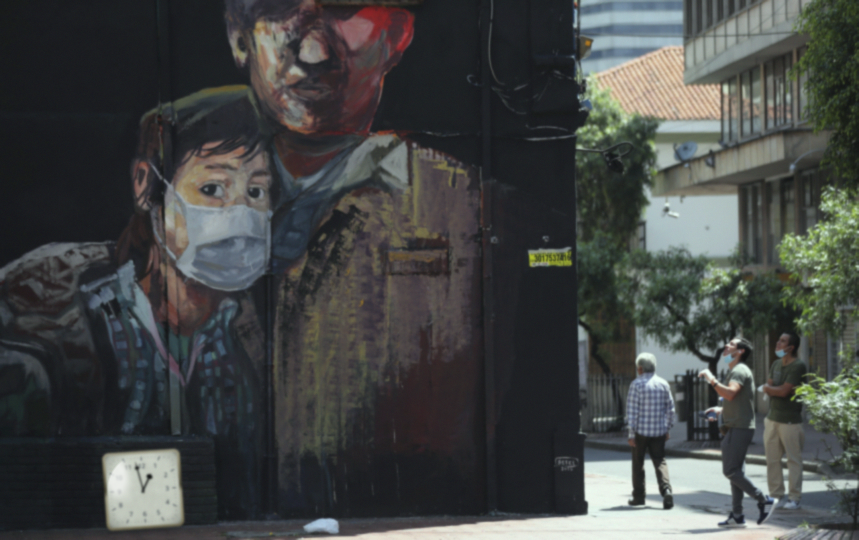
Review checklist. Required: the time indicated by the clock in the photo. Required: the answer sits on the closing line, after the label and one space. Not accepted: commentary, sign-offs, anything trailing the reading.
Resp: 12:58
